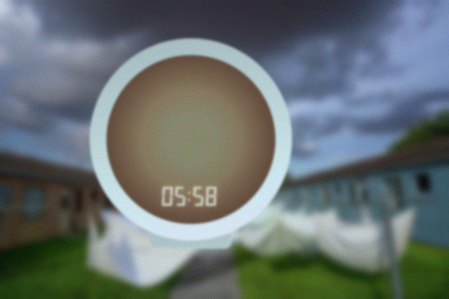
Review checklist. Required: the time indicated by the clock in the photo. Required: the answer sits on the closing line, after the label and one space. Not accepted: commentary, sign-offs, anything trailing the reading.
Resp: 5:58
